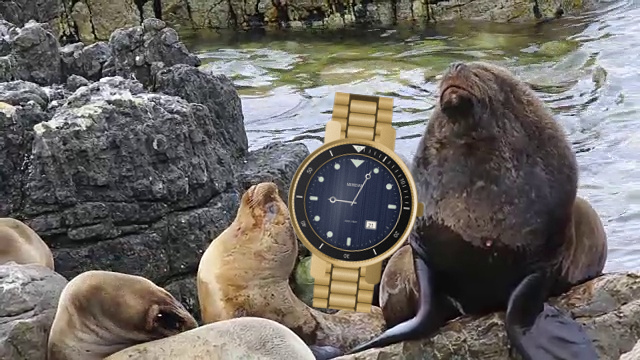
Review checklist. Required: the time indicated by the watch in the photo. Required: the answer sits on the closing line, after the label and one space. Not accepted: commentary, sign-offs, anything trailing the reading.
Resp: 9:04
